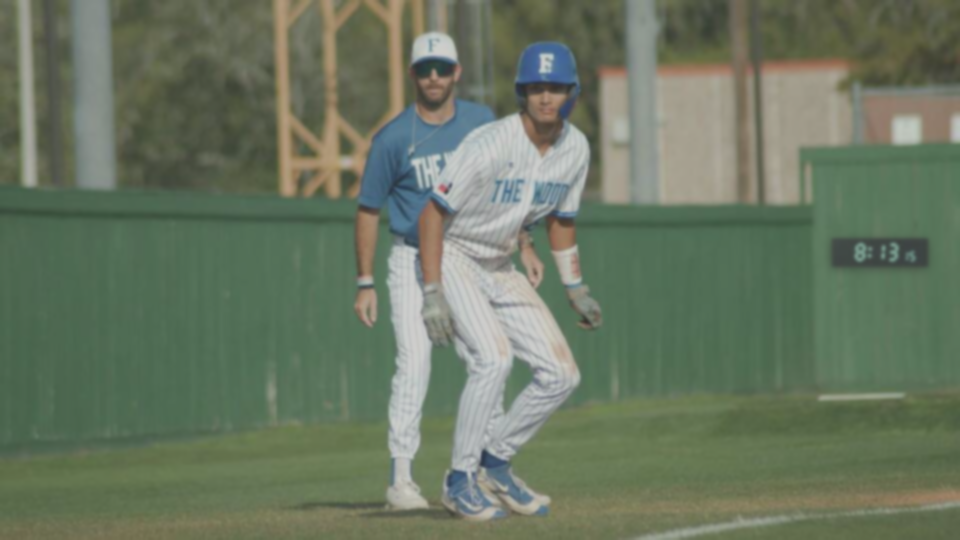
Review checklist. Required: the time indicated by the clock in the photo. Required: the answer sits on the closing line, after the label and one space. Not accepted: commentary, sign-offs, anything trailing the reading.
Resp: 8:13
